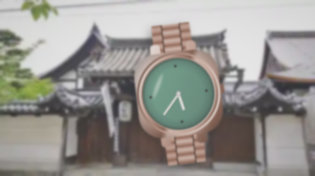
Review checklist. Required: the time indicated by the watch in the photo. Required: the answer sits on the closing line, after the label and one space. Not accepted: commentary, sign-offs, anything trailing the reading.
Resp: 5:37
